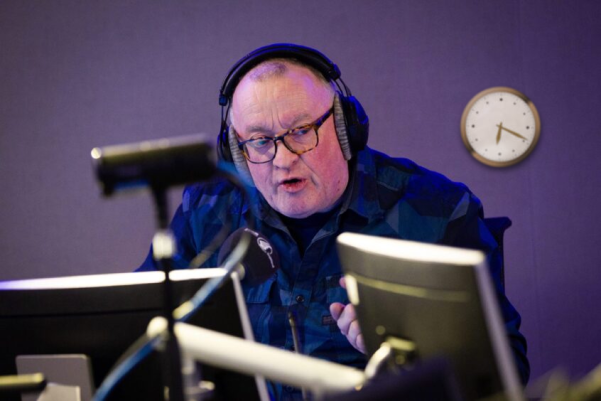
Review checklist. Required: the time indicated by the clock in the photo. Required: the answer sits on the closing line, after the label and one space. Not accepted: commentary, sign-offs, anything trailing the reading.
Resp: 6:19
